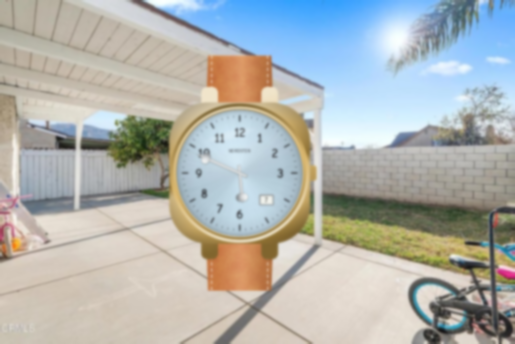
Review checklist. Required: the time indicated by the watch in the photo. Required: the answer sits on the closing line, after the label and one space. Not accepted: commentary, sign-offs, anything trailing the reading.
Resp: 5:49
